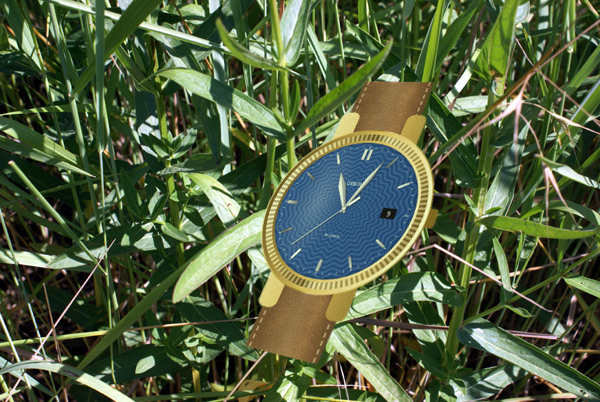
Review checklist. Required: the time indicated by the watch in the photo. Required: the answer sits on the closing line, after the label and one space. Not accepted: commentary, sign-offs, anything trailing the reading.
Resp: 11:03:37
